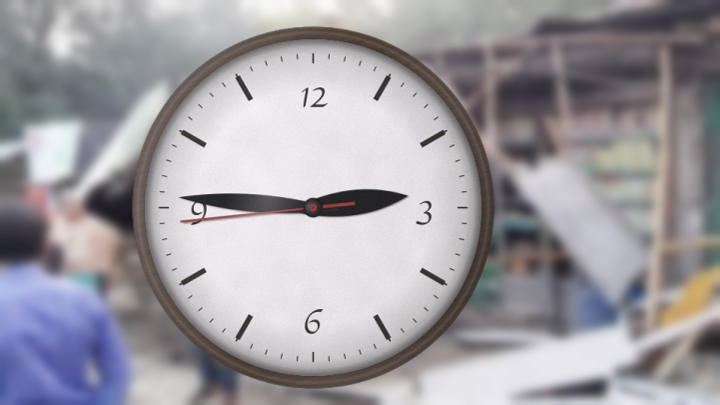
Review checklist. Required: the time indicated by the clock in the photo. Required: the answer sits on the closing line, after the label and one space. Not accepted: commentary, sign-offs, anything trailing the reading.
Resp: 2:45:44
